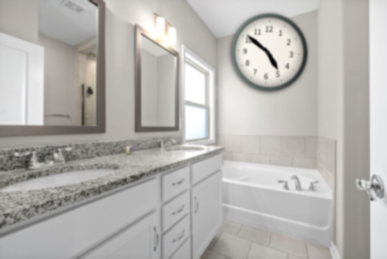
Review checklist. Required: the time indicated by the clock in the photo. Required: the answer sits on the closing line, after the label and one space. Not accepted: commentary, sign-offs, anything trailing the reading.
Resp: 4:51
